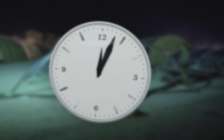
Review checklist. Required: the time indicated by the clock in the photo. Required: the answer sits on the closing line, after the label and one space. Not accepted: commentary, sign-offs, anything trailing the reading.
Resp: 12:03
